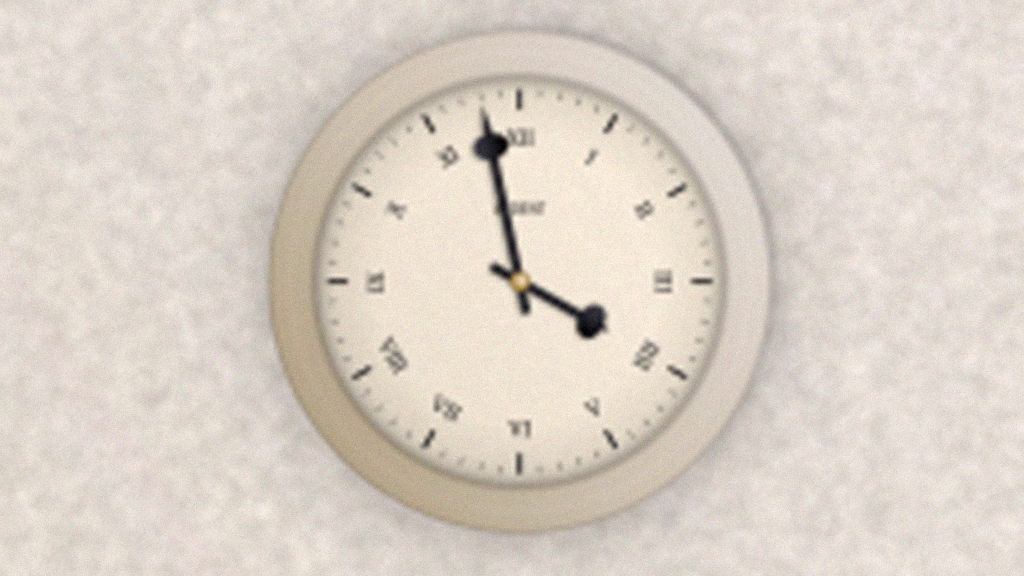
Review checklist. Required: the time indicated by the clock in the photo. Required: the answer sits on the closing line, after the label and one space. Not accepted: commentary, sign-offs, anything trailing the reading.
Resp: 3:58
